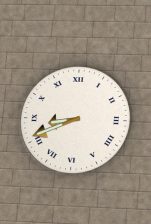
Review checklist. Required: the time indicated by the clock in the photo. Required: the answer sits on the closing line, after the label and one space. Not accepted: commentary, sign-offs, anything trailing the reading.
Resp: 8:41
